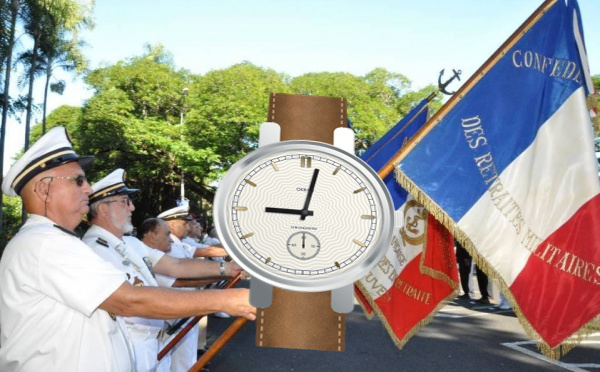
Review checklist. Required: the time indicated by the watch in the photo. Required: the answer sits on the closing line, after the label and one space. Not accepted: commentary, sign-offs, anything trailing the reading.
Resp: 9:02
